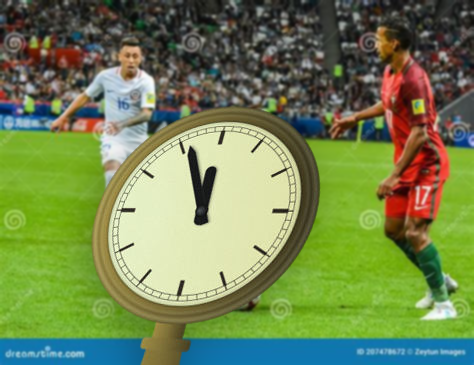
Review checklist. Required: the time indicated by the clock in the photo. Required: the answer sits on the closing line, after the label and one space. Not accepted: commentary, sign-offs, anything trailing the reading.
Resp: 11:56
